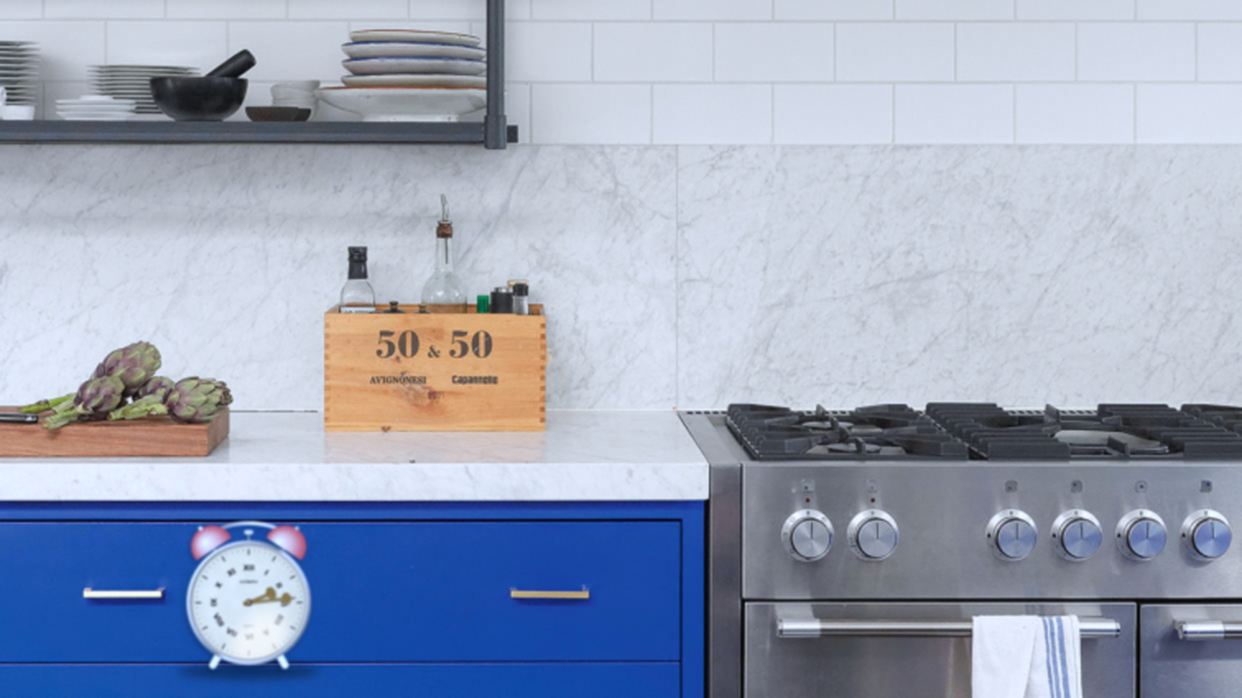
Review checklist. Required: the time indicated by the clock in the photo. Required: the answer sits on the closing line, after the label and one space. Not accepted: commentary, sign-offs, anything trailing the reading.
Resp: 2:14
